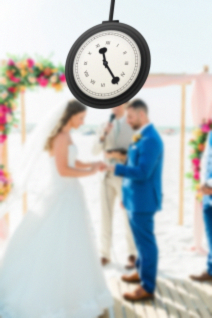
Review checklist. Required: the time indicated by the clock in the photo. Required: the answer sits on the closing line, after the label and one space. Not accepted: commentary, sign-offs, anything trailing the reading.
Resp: 11:24
